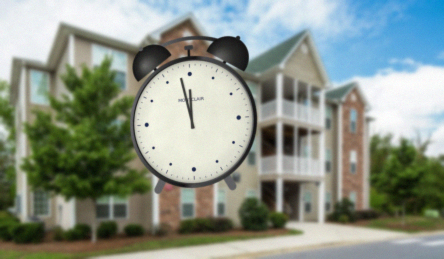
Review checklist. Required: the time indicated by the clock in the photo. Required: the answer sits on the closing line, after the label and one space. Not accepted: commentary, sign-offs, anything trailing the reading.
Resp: 11:58
